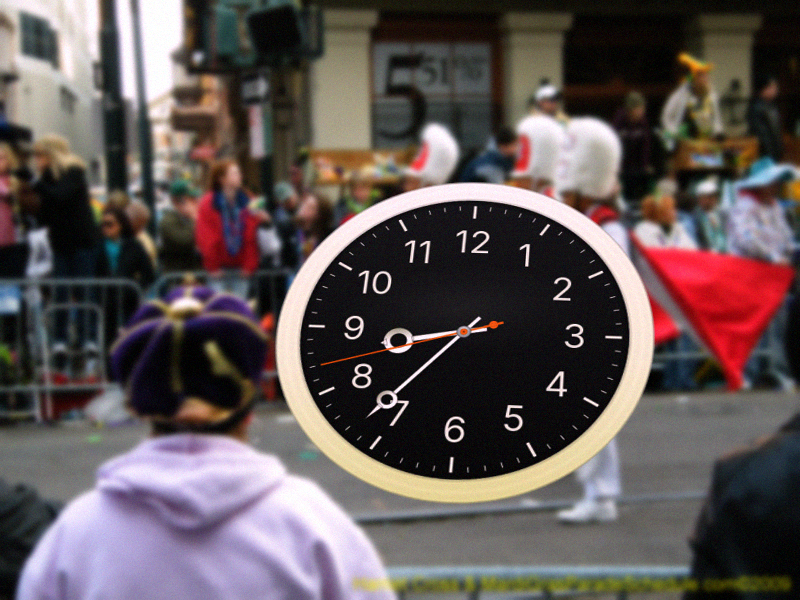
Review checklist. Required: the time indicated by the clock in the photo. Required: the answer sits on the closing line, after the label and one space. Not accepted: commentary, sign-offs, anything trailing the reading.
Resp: 8:36:42
